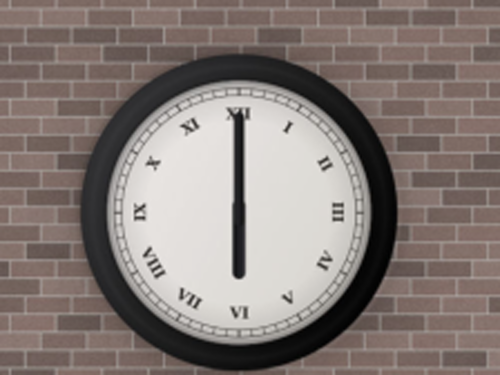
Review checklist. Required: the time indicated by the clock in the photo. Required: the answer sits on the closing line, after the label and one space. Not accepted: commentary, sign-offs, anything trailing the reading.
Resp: 6:00
